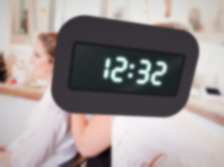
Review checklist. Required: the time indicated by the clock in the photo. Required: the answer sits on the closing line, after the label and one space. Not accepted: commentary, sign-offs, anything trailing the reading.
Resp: 12:32
